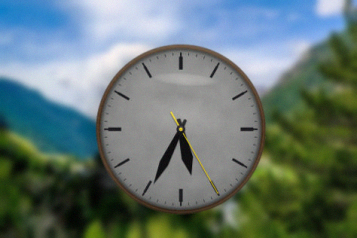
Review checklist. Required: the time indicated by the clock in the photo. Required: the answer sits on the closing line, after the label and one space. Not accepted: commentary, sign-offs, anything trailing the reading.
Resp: 5:34:25
